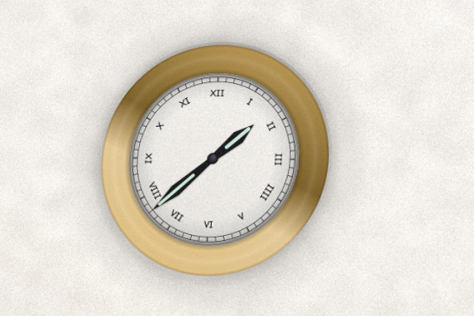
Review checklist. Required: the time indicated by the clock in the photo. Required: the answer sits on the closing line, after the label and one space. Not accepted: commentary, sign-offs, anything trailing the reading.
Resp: 1:38
